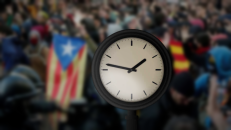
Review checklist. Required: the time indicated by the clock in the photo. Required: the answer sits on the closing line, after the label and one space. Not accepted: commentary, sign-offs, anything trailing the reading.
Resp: 1:47
